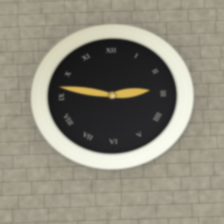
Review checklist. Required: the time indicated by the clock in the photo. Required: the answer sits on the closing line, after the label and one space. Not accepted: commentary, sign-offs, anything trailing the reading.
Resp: 2:47
